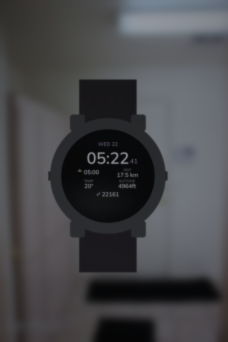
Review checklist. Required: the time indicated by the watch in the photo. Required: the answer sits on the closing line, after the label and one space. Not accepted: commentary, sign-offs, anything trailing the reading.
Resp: 5:22
